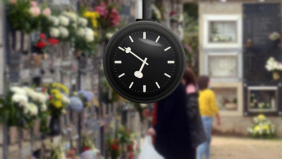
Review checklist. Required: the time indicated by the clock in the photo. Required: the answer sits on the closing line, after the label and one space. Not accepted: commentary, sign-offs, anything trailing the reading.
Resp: 6:51
